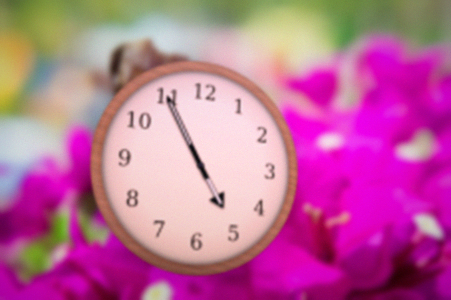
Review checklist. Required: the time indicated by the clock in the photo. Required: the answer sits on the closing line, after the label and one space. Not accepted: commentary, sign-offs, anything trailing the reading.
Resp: 4:55
